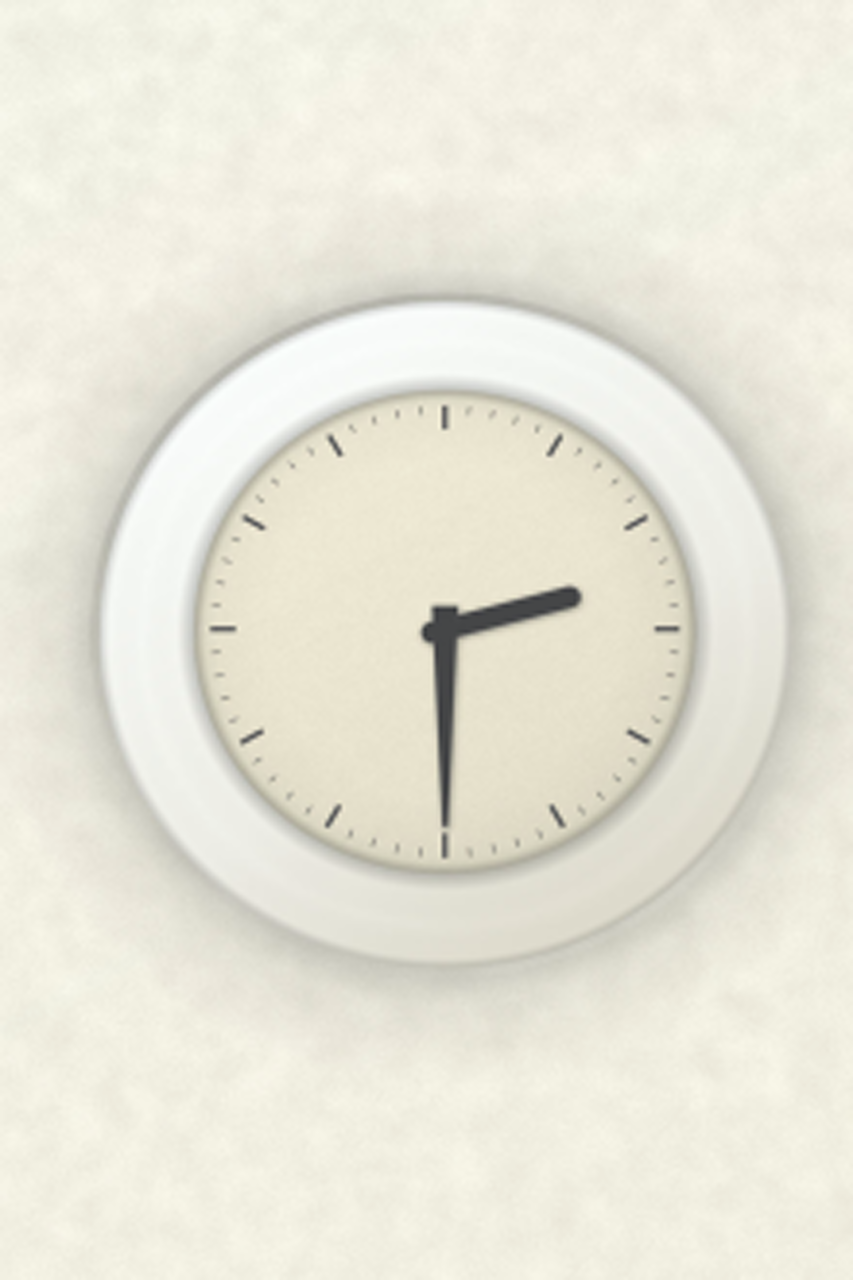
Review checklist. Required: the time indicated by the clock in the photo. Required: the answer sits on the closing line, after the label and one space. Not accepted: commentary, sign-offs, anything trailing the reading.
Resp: 2:30
